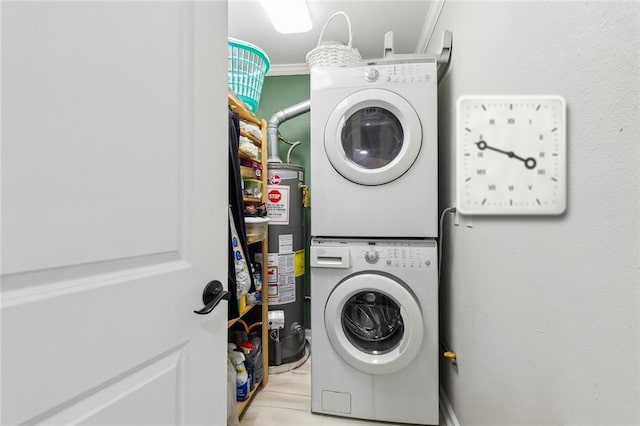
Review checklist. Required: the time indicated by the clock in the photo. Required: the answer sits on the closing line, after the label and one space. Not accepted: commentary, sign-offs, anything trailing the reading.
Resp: 3:48
